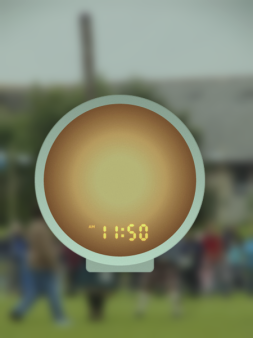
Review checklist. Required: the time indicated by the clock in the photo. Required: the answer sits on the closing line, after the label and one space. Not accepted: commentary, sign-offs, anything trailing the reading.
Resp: 11:50
